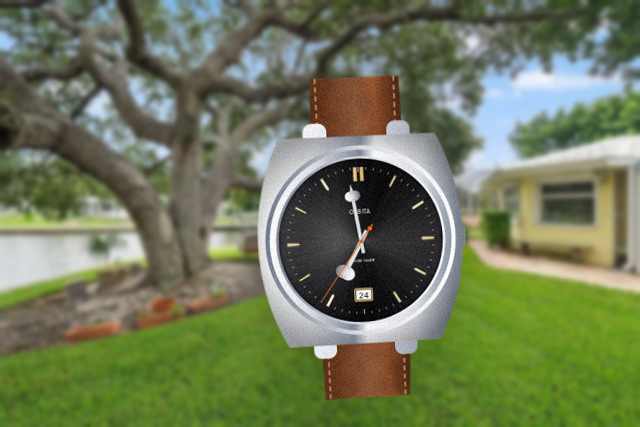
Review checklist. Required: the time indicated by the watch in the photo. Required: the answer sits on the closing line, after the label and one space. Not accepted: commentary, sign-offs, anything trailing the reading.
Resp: 6:58:36
